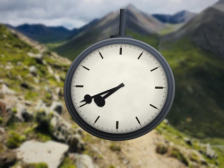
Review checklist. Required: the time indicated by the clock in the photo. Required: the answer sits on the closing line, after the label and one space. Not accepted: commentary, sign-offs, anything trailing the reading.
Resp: 7:41
